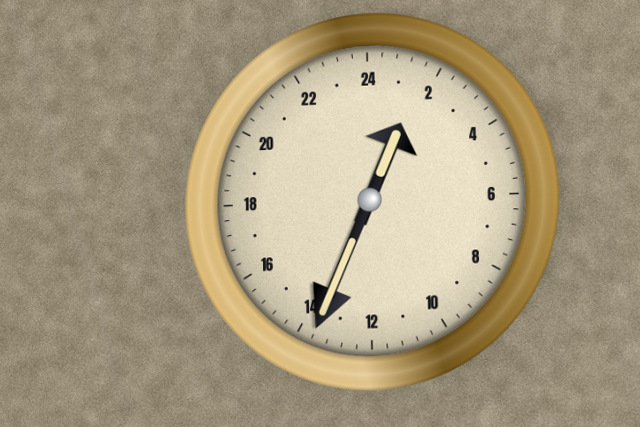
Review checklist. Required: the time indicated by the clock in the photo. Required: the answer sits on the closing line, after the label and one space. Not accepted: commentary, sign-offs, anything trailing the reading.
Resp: 1:34
